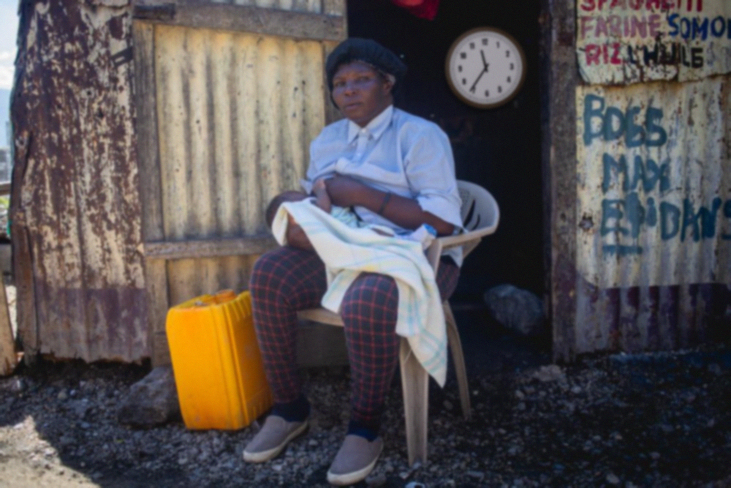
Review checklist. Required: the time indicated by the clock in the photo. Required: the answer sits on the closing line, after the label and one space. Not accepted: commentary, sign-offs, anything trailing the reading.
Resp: 11:36
